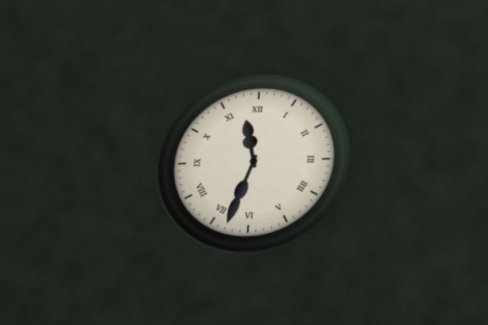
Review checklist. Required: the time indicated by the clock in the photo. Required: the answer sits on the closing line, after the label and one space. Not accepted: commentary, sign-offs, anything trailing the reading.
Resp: 11:33
